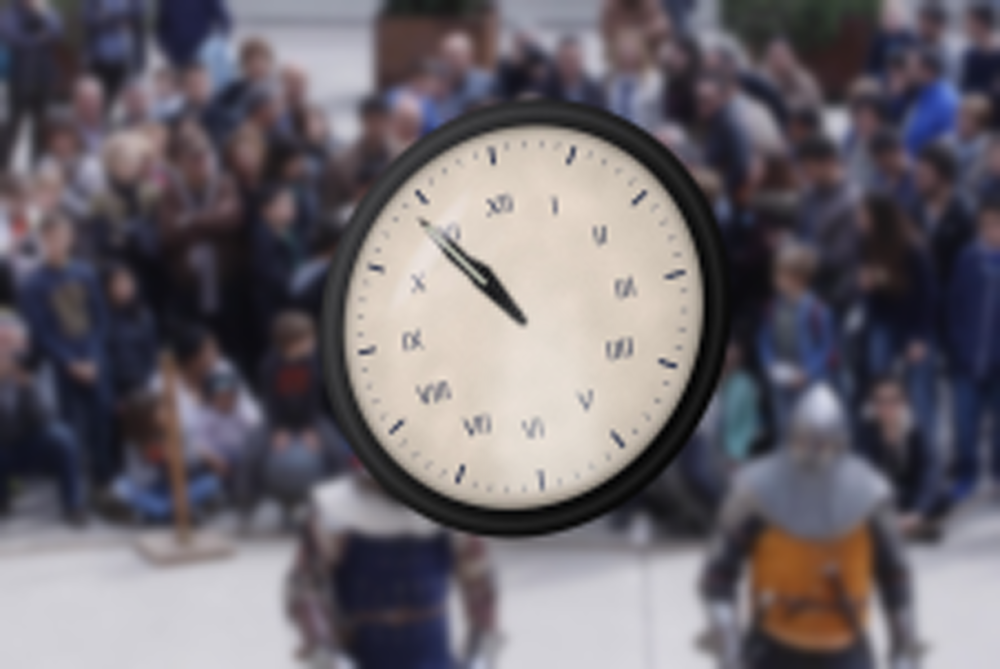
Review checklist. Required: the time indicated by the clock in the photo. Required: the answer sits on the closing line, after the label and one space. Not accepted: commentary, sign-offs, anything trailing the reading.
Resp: 10:54
